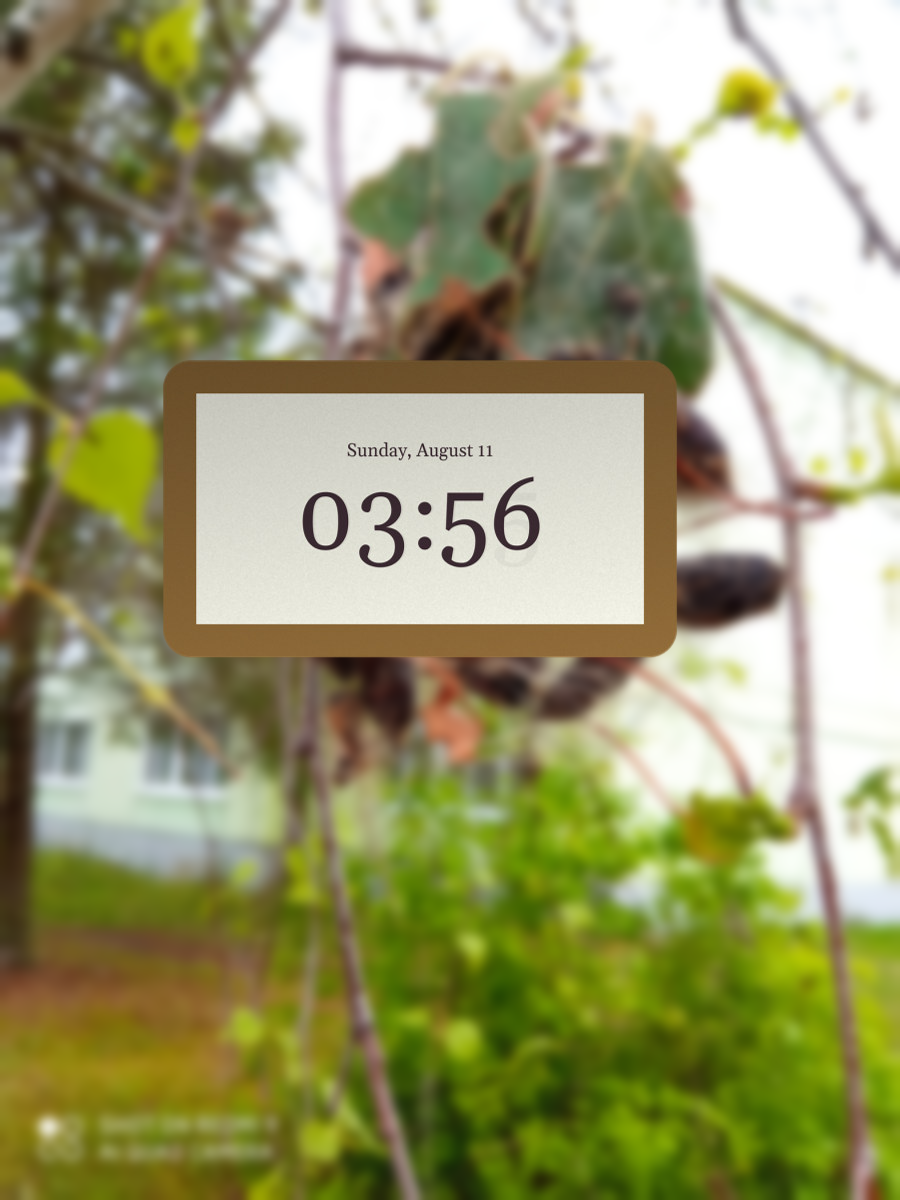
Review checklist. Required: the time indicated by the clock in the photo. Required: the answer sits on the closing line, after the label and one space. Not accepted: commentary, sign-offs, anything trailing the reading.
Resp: 3:56
